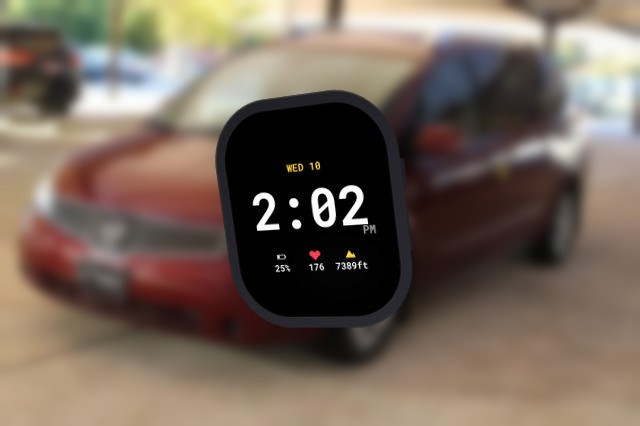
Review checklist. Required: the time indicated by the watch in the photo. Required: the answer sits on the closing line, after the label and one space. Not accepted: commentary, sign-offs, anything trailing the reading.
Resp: 2:02
